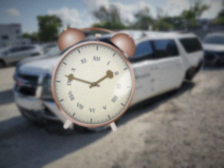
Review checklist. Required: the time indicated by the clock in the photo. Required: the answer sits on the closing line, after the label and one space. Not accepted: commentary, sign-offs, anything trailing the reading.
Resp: 1:47
